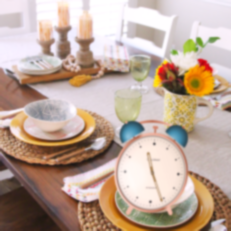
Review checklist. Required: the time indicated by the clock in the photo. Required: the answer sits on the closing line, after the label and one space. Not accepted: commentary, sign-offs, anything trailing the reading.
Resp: 11:26
